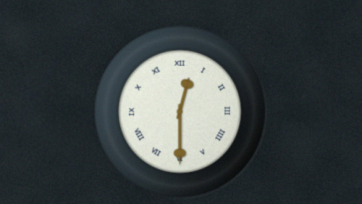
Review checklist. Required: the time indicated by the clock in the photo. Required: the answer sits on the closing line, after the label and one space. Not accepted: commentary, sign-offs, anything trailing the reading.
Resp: 12:30
